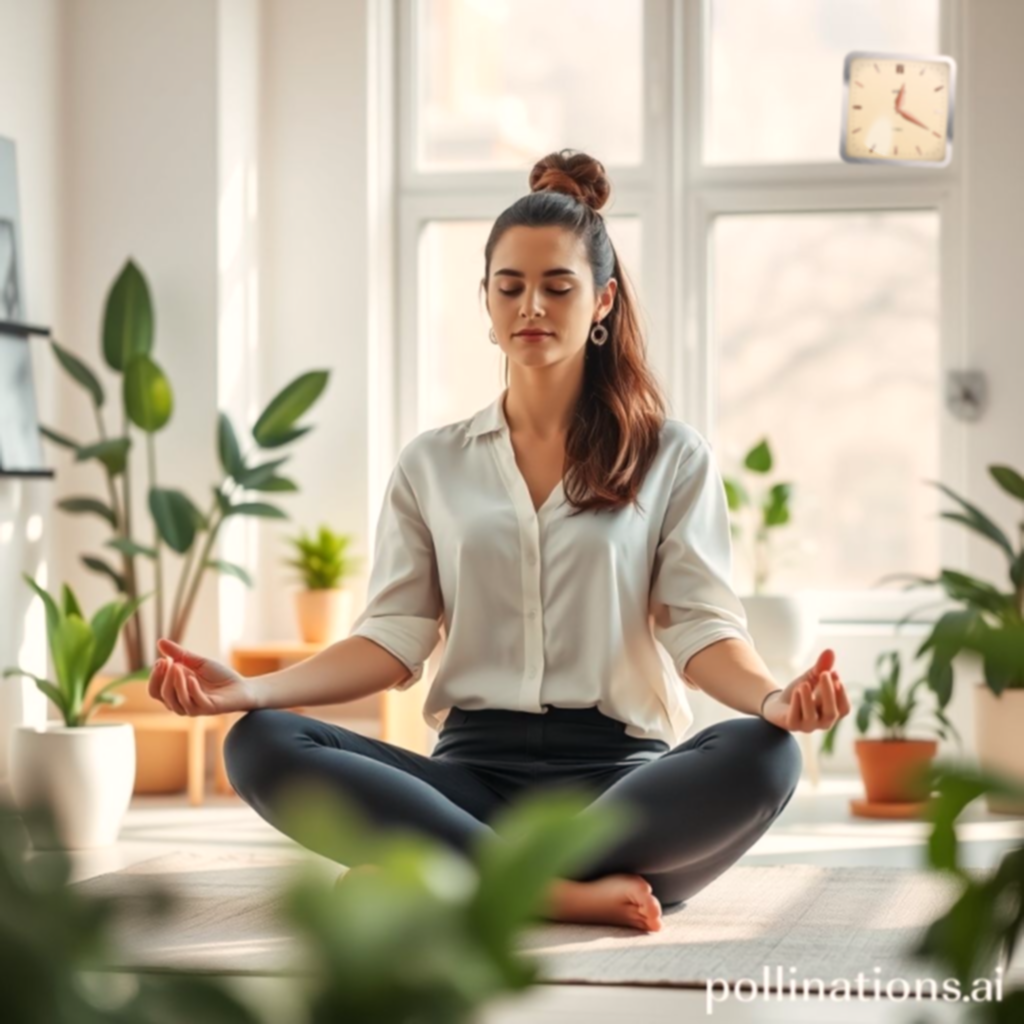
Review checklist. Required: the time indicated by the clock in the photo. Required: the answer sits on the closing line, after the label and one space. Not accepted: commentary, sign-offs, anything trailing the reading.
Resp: 12:20
